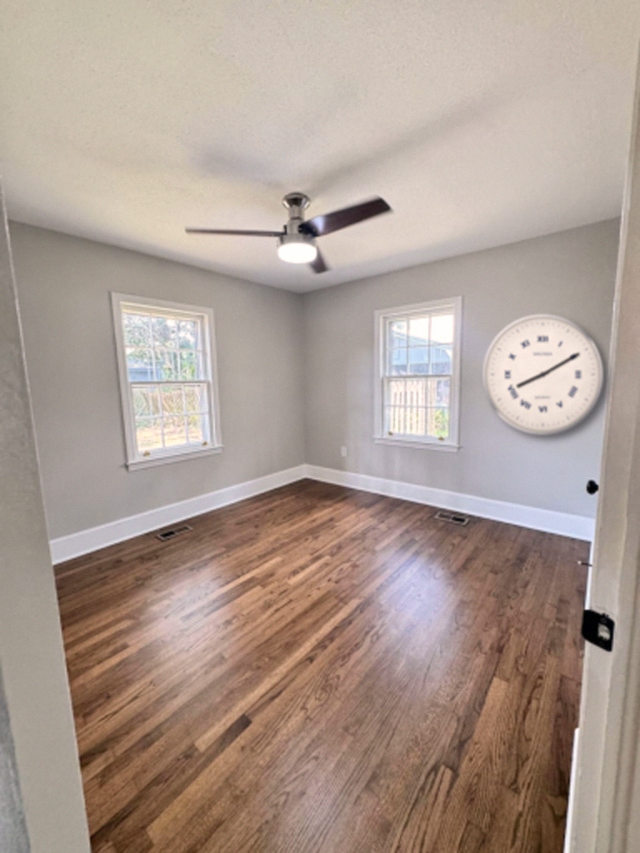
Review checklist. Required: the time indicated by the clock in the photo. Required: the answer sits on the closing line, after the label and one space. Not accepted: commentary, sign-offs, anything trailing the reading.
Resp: 8:10
